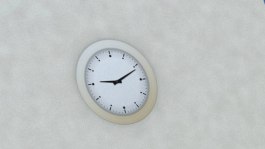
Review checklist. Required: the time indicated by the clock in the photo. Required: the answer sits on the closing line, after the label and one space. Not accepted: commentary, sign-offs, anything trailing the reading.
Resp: 9:11
